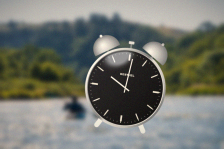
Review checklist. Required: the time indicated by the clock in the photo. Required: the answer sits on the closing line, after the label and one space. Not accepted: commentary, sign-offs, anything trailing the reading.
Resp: 10:01
